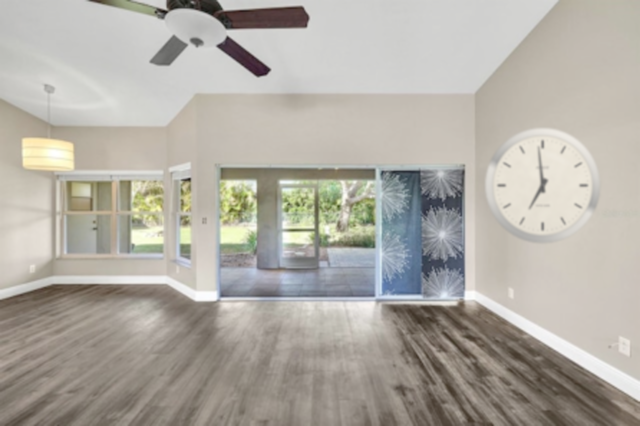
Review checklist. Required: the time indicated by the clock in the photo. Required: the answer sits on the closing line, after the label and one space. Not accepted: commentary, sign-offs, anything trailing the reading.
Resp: 6:59
